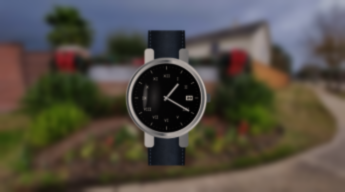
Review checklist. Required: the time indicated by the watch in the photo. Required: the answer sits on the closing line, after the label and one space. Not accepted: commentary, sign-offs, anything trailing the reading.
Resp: 1:20
